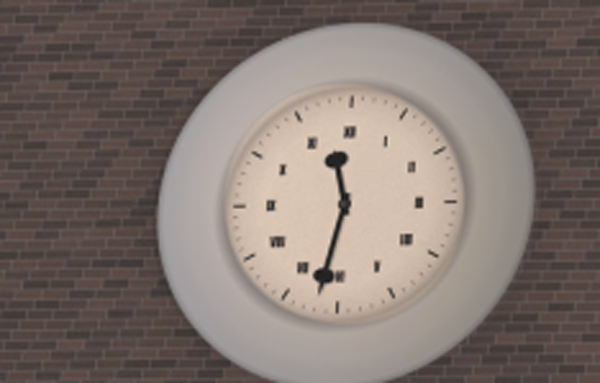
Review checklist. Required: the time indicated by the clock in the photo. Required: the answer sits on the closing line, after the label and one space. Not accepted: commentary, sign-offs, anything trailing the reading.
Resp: 11:32
